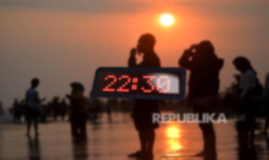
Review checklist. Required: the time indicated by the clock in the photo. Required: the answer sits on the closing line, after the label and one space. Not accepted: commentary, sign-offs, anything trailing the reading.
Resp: 22:30
